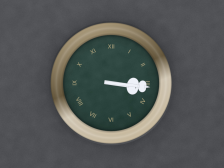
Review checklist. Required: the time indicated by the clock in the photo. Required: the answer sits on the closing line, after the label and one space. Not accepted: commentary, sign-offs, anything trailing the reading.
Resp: 3:16
